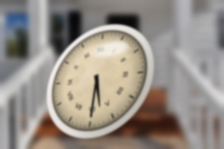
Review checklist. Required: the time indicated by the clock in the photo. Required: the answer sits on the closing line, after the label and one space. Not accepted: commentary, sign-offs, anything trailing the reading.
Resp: 5:30
